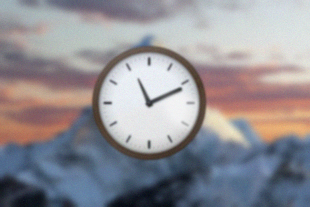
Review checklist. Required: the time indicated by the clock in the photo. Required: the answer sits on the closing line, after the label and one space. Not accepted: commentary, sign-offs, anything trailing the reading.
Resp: 11:11
